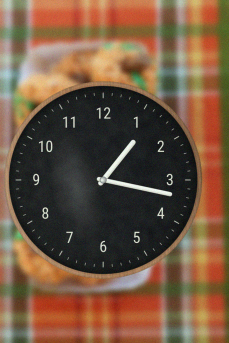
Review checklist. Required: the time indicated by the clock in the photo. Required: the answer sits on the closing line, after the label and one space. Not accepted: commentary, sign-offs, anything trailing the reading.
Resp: 1:17
